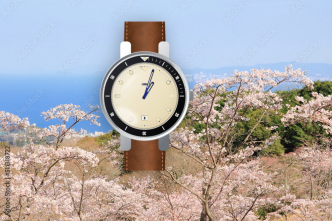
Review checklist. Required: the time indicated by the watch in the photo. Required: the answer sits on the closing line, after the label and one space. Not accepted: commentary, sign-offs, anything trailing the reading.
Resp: 1:03
